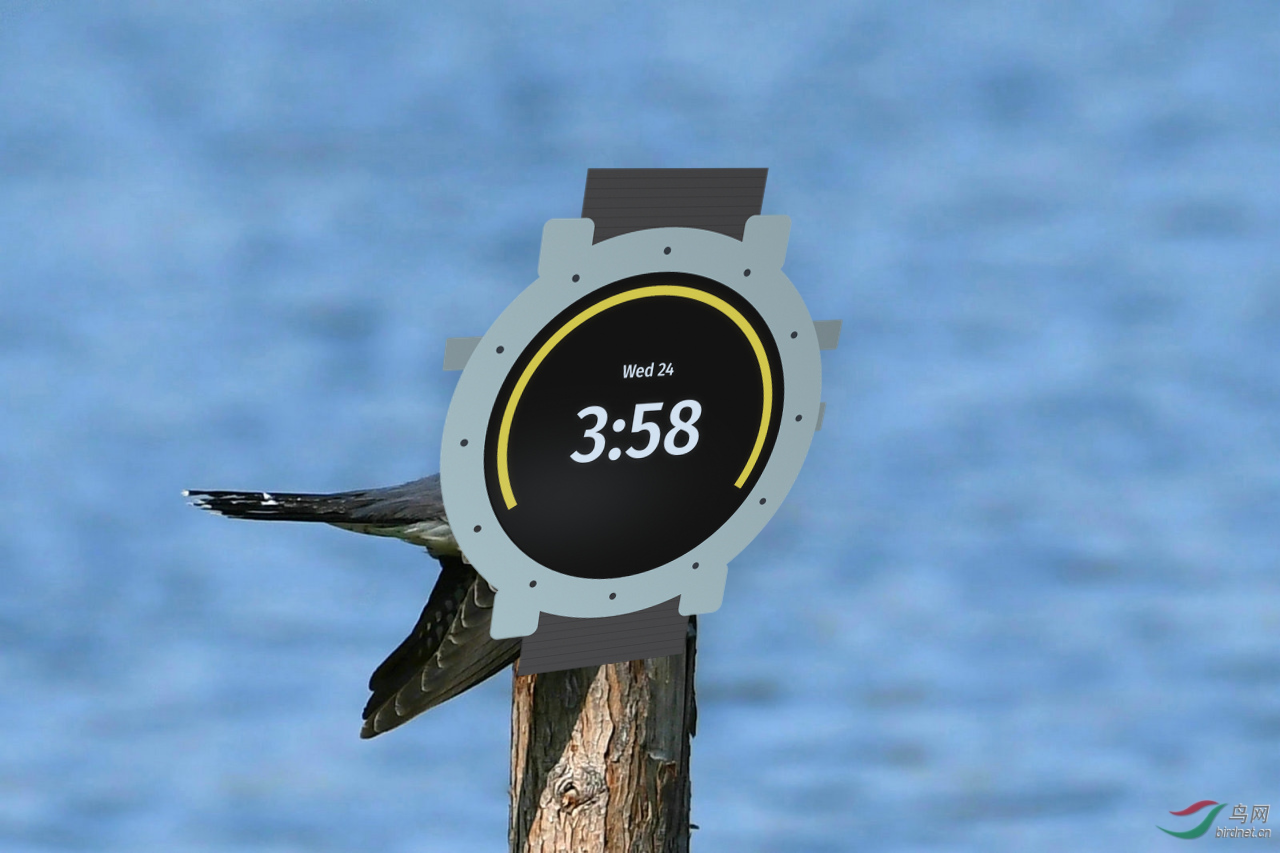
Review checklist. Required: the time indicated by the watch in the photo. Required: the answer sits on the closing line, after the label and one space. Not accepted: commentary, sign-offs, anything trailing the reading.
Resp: 3:58
